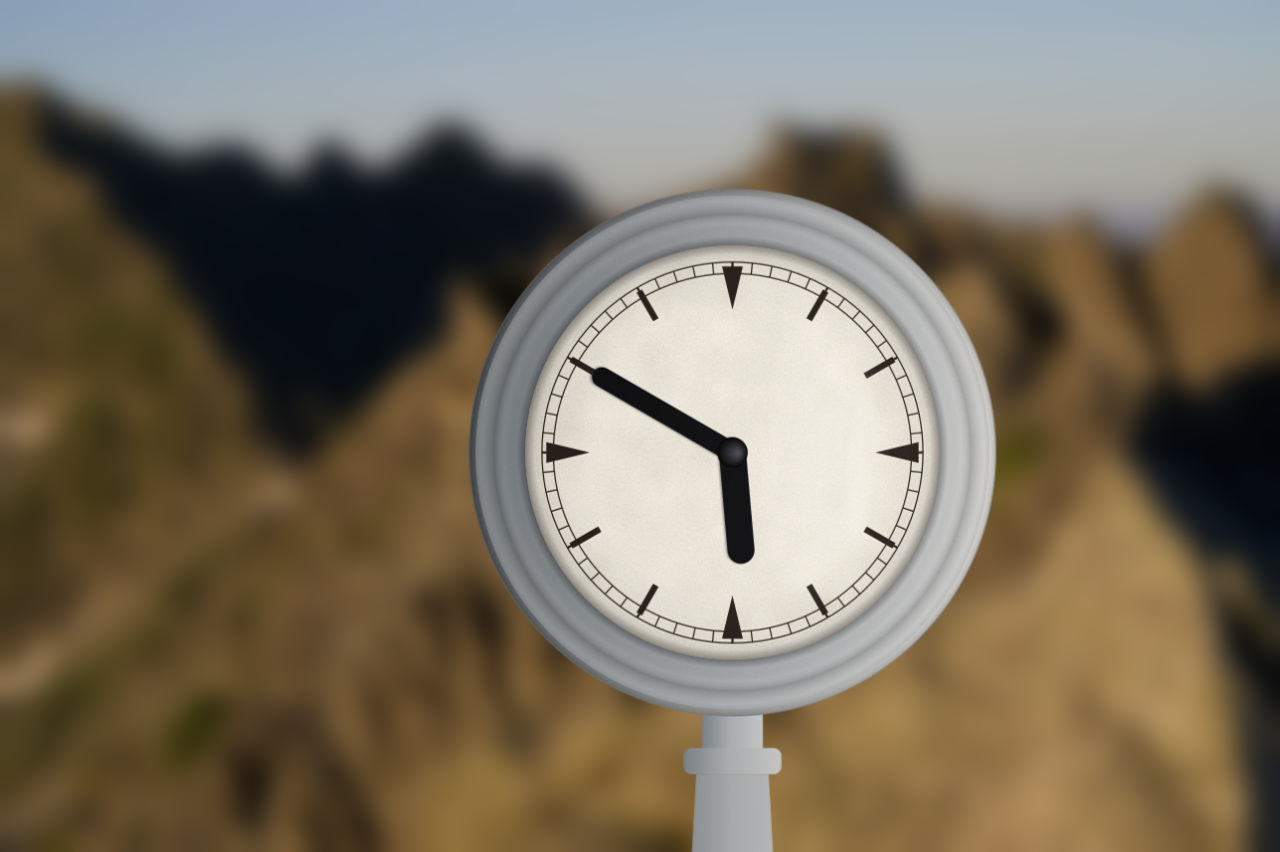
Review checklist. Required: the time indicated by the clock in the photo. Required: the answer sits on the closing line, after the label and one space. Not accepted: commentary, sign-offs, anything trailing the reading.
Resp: 5:50
